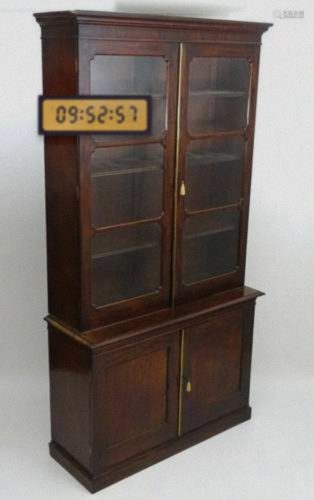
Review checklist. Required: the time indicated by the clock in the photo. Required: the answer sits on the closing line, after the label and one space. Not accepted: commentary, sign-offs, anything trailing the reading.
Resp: 9:52:57
